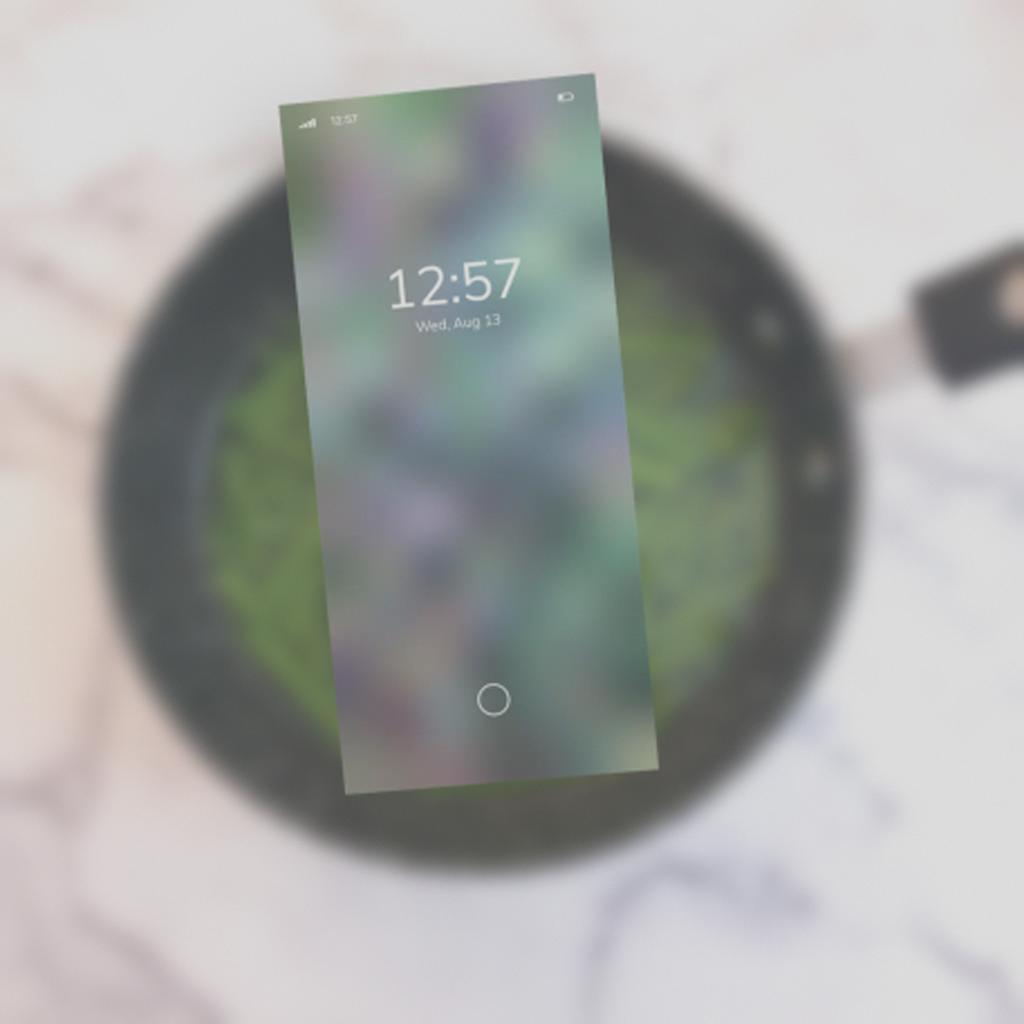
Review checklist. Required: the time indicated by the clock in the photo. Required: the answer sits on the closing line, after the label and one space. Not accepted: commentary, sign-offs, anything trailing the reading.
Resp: 12:57
